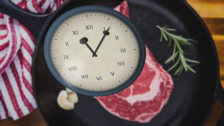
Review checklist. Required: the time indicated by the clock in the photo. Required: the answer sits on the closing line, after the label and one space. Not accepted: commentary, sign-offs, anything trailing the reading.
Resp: 11:06
